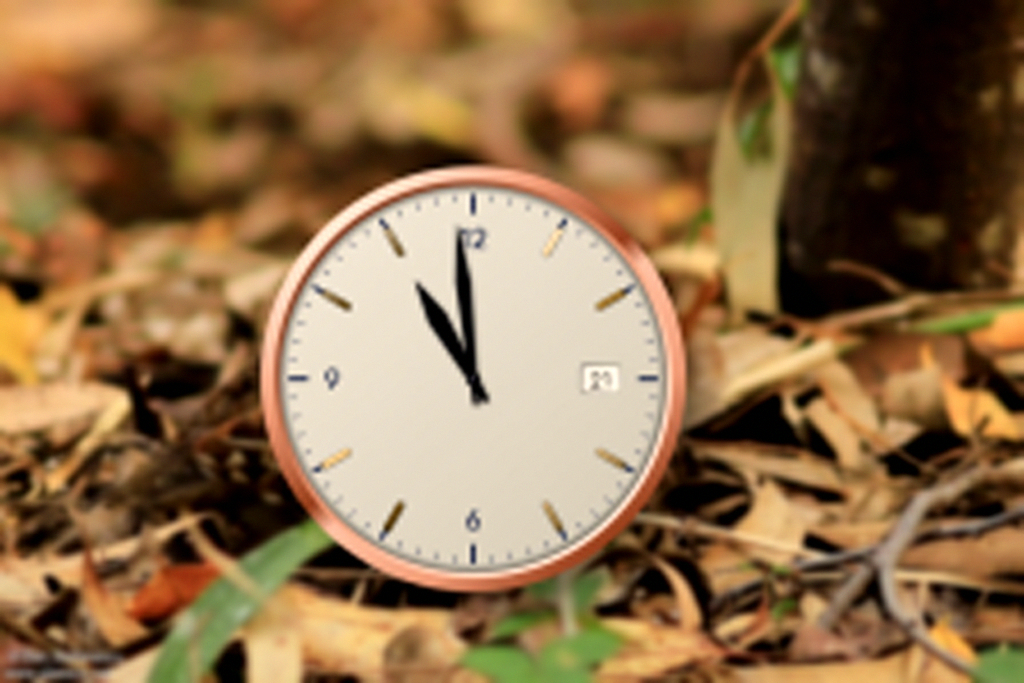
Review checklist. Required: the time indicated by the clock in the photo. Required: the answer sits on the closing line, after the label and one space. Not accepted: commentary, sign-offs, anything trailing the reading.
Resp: 10:59
